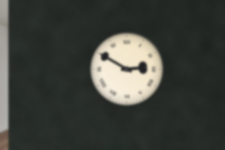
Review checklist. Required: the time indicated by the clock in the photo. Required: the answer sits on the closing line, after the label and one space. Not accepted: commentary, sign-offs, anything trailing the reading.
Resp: 2:50
